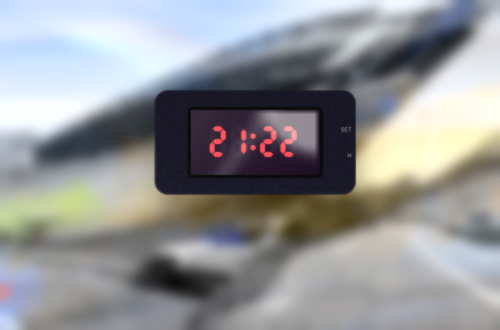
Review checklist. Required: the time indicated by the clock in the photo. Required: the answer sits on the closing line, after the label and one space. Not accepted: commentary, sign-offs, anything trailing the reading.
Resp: 21:22
